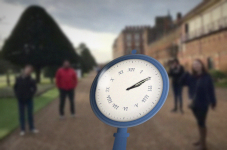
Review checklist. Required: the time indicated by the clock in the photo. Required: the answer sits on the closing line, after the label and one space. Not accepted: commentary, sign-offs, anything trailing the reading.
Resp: 2:10
